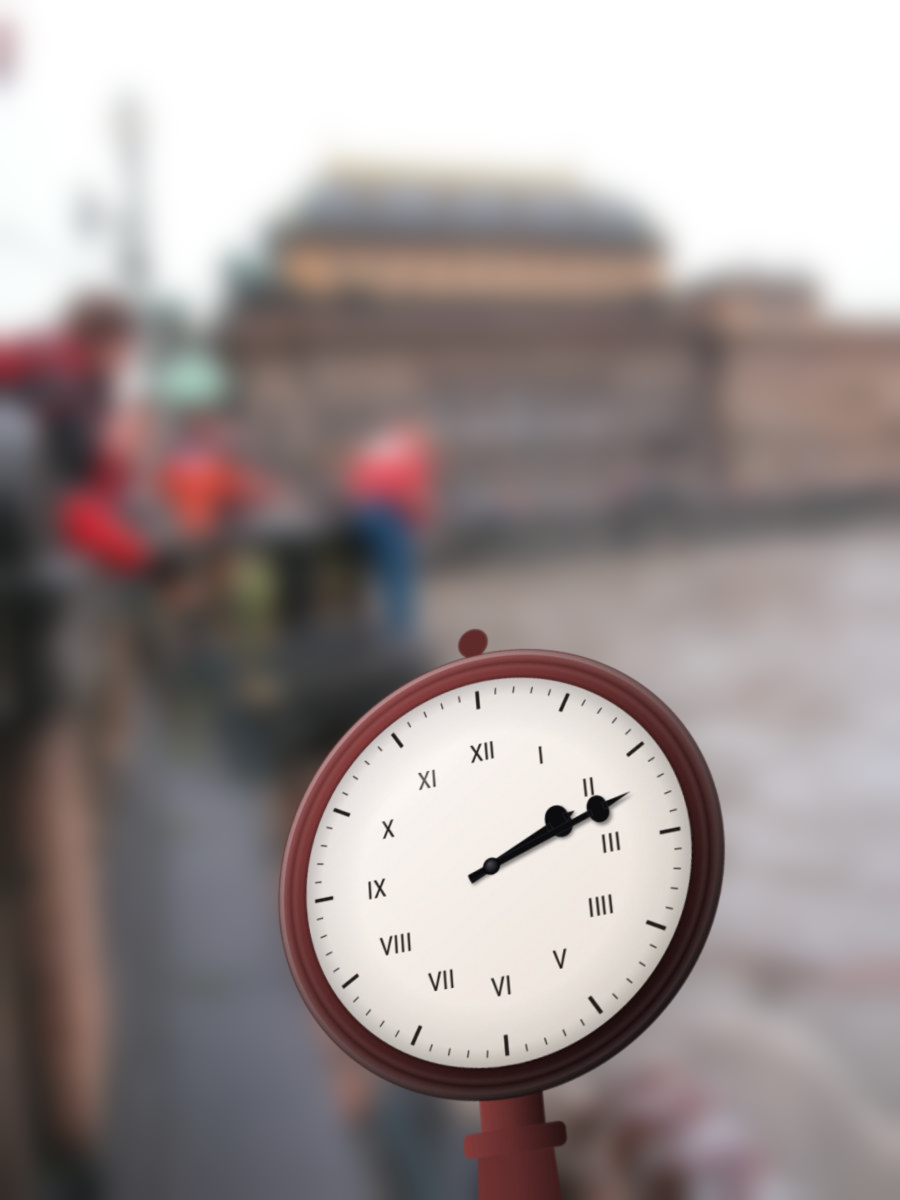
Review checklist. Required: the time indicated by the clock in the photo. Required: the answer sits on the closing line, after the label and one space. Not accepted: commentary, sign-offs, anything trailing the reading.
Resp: 2:12
